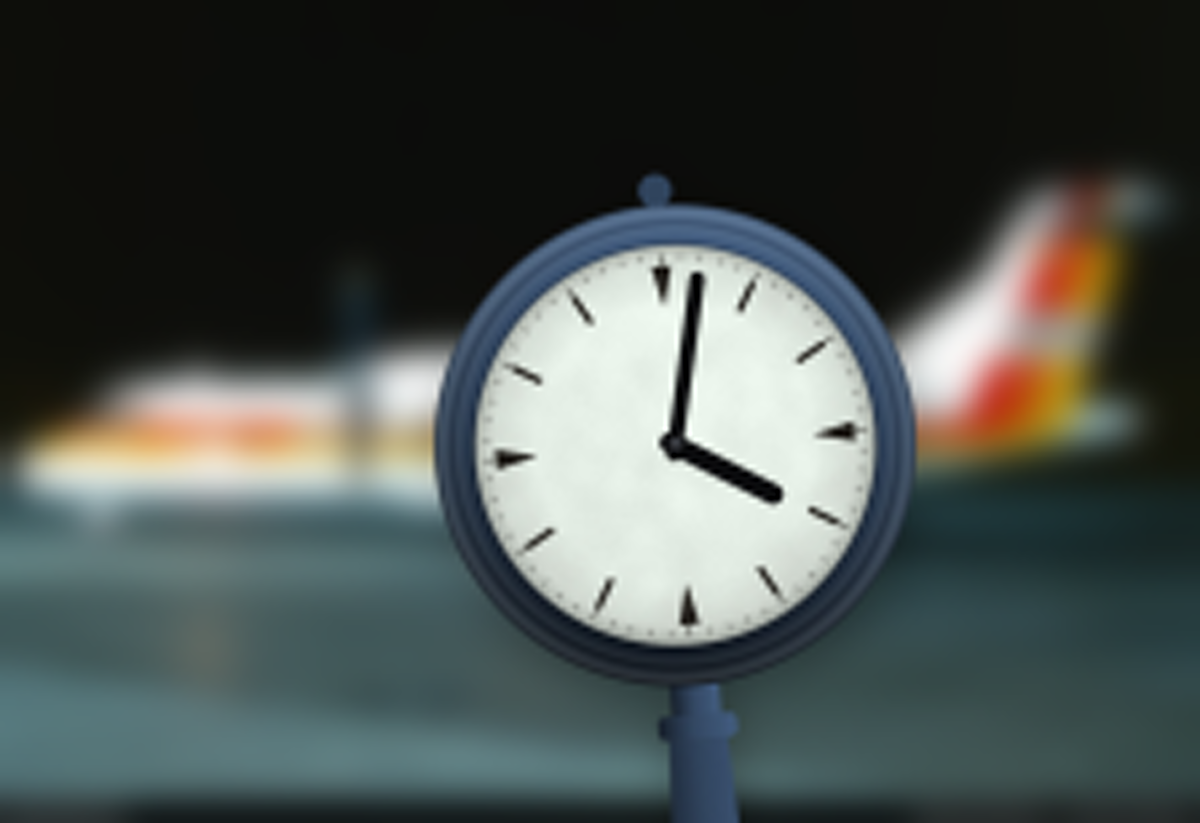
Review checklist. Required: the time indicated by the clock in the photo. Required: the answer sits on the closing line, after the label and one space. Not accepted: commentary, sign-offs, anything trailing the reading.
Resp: 4:02
